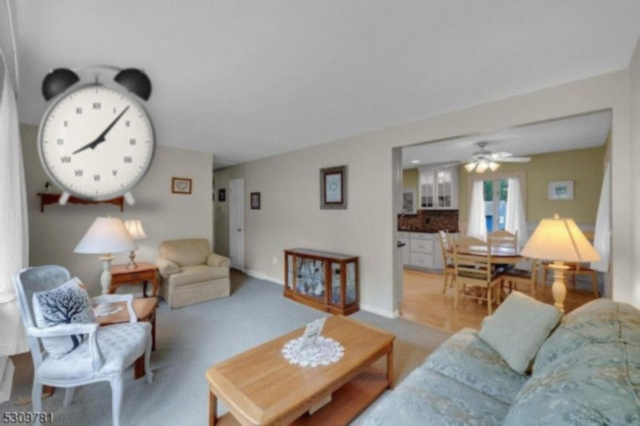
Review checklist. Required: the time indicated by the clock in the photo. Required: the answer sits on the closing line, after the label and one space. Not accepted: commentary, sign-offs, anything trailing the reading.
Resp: 8:07
